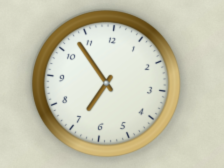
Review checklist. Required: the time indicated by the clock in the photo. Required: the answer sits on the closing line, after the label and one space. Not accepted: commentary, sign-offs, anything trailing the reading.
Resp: 6:53
